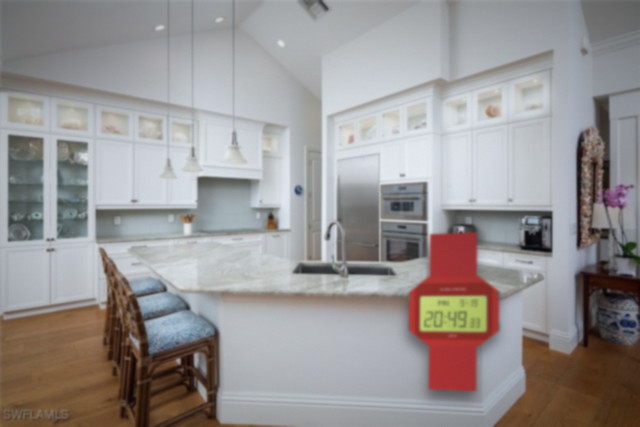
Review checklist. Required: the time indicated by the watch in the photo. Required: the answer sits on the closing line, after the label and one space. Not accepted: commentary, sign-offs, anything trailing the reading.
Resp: 20:49
